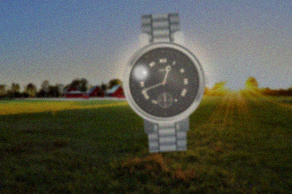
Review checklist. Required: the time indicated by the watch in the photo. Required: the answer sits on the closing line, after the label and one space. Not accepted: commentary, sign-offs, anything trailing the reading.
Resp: 12:42
